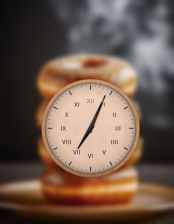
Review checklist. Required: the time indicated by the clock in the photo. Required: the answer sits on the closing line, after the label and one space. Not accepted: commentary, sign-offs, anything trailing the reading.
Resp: 7:04
